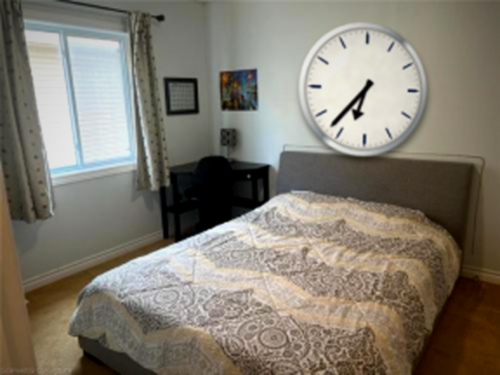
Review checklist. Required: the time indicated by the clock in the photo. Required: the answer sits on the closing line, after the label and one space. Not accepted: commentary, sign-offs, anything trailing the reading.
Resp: 6:37
